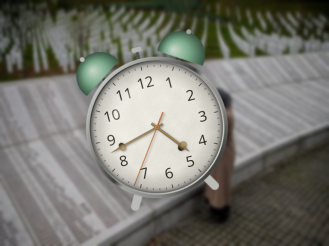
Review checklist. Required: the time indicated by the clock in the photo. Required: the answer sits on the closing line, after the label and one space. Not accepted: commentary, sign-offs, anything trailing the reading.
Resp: 4:42:36
